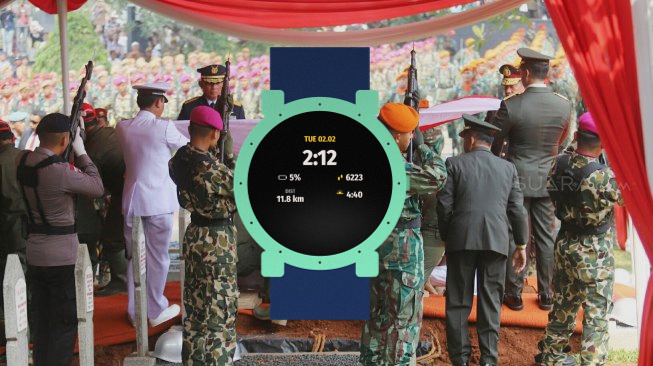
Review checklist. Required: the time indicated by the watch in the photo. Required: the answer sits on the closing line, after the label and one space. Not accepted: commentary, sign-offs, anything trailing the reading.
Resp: 2:12
